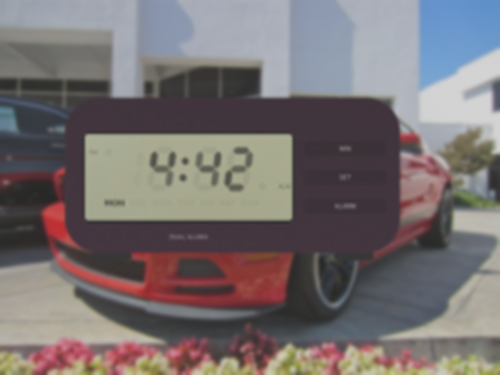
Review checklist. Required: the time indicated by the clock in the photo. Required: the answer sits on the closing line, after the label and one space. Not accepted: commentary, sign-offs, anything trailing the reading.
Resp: 4:42
